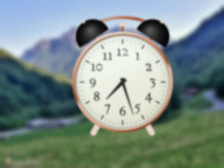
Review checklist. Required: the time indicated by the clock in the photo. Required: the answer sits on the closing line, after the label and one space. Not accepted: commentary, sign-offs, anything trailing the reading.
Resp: 7:27
